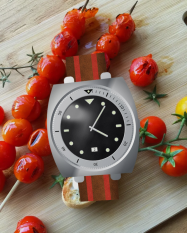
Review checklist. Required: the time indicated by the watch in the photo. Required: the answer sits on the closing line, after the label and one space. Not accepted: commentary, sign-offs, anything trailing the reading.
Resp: 4:06
